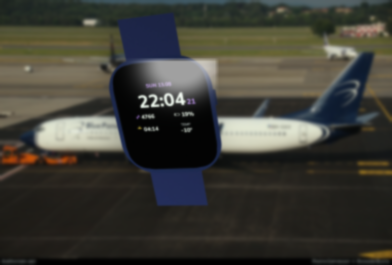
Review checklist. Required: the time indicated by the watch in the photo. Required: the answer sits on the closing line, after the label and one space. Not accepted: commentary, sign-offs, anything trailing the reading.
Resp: 22:04
